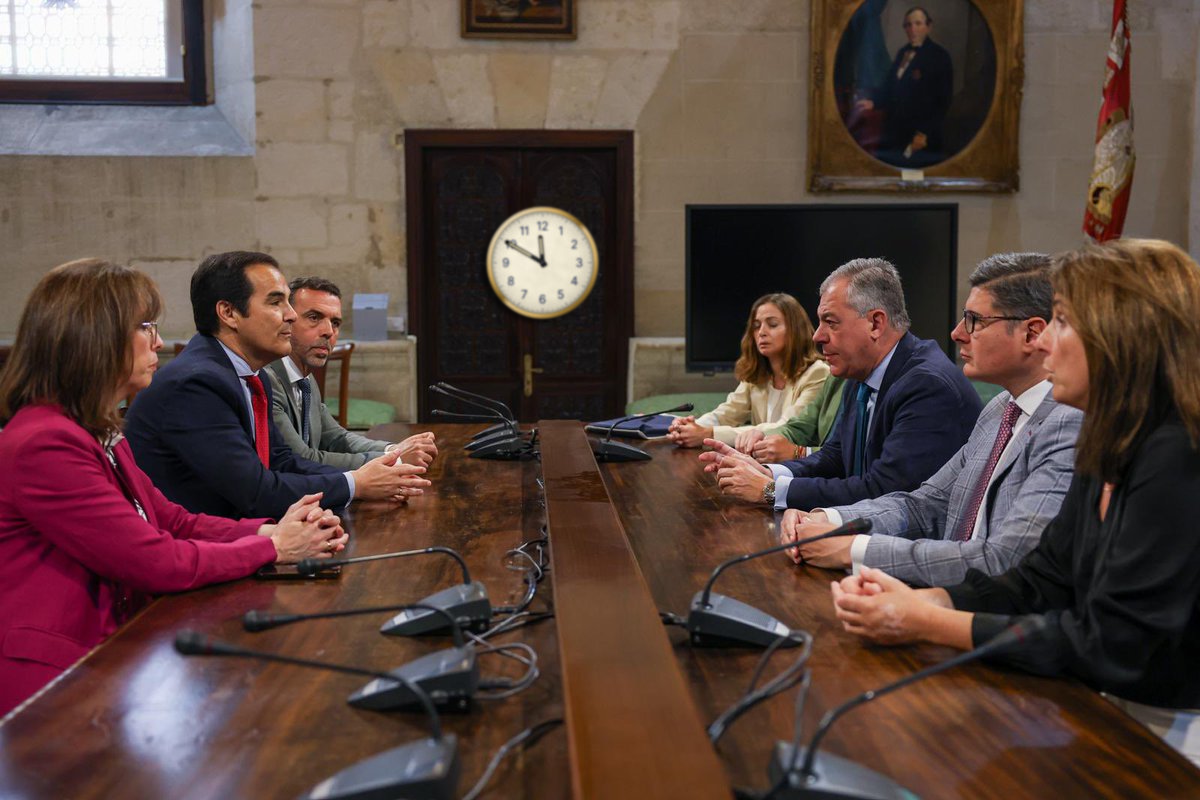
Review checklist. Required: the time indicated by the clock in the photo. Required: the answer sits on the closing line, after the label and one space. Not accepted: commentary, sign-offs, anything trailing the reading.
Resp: 11:50
